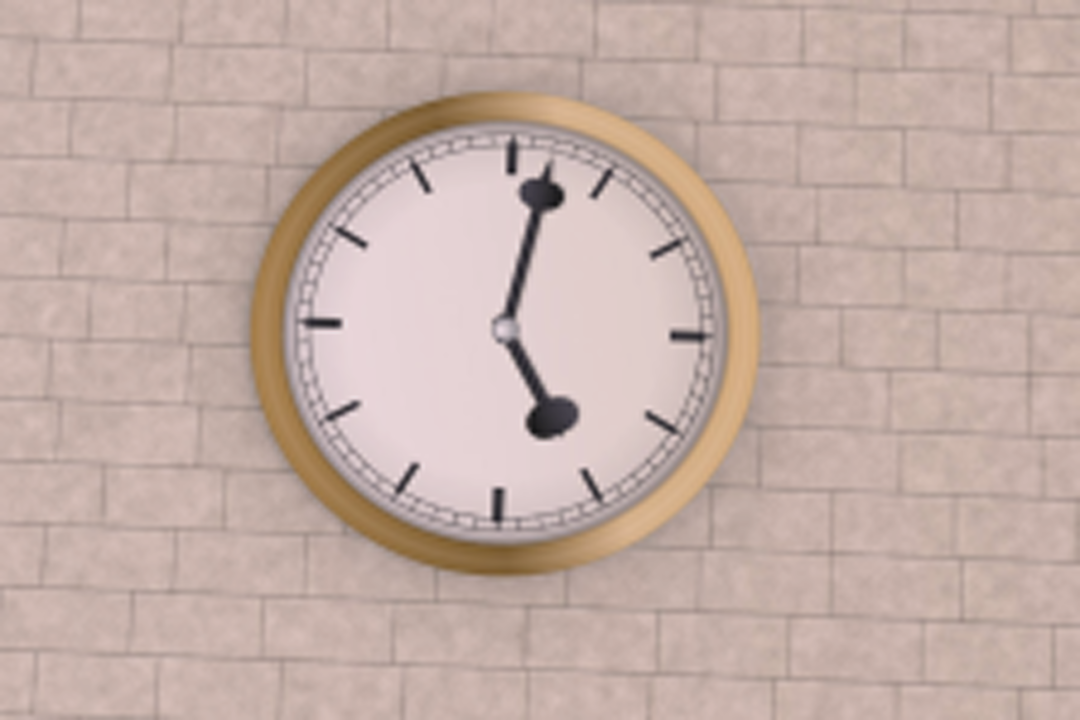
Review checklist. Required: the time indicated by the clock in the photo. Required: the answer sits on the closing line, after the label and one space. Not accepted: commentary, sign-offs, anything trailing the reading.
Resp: 5:02
